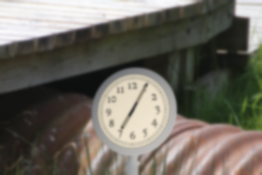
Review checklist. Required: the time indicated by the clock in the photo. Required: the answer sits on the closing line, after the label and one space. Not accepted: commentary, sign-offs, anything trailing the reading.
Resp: 7:05
